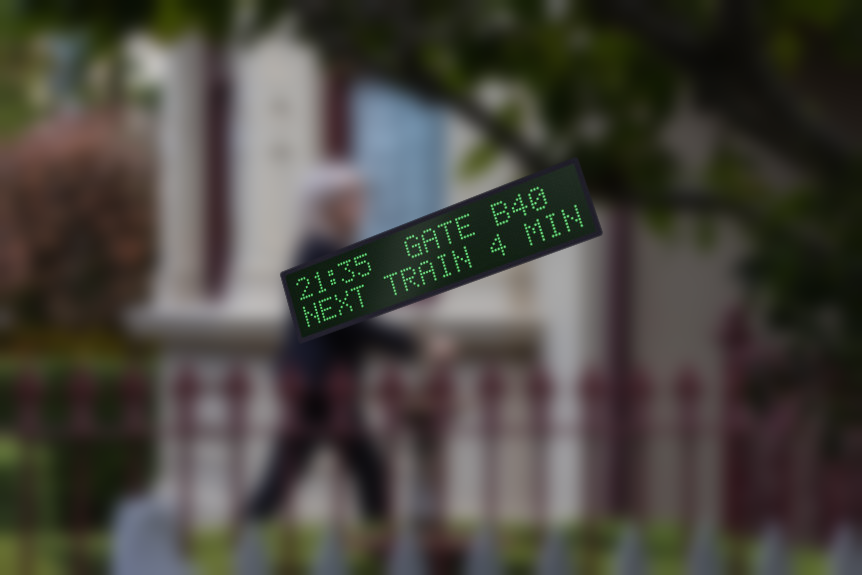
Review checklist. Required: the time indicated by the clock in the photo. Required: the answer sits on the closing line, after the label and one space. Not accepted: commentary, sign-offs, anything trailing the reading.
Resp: 21:35
